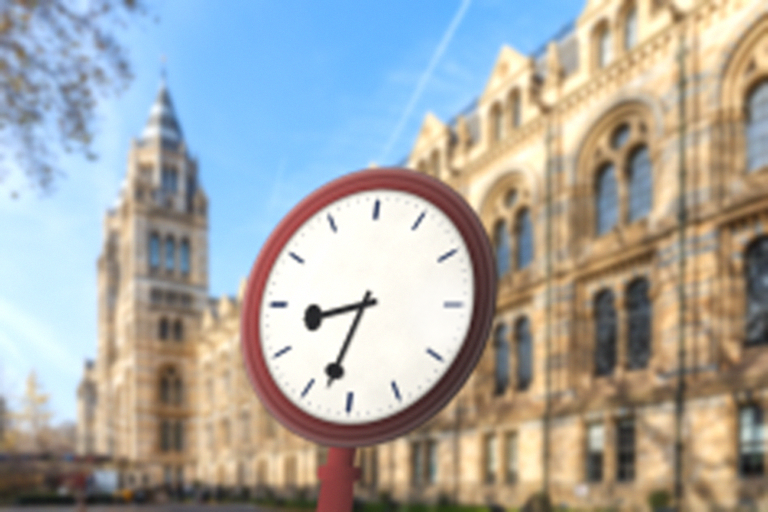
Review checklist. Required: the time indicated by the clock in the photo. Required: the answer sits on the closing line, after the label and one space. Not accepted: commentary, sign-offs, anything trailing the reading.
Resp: 8:33
